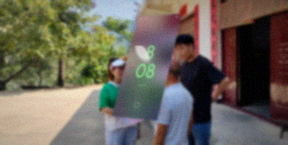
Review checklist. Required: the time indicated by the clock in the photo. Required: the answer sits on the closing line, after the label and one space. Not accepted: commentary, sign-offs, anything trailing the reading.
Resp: 8:08
